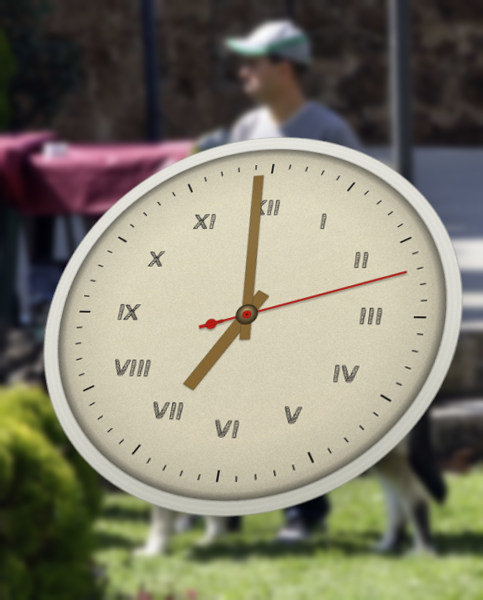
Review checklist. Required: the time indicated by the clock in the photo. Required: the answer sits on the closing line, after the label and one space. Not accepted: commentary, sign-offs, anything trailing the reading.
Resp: 6:59:12
